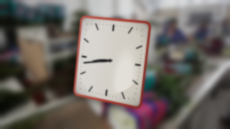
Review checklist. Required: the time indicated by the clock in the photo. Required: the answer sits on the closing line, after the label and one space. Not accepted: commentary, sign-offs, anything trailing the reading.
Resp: 8:43
